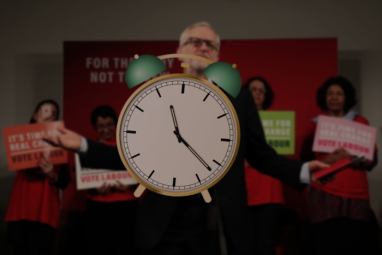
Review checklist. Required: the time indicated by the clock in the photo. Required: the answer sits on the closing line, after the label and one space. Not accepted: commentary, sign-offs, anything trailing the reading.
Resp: 11:22
